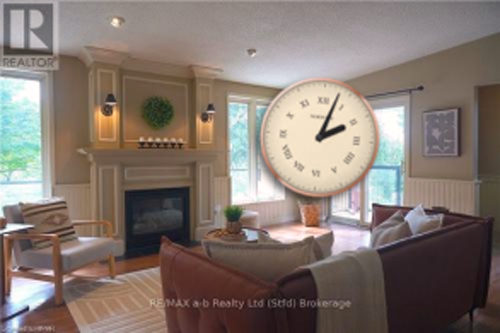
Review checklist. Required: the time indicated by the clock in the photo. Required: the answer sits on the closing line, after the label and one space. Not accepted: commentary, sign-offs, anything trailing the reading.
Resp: 2:03
